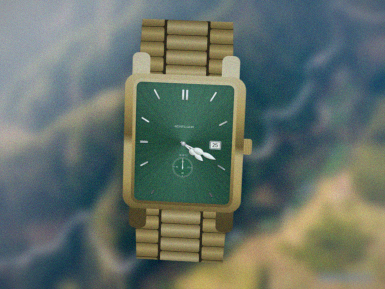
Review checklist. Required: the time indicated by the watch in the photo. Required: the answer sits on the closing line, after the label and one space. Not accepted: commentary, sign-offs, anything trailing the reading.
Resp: 4:19
